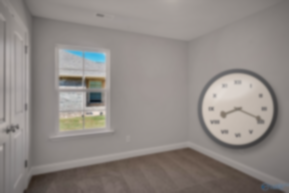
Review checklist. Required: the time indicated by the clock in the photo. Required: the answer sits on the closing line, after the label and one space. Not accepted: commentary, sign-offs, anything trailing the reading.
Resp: 8:19
